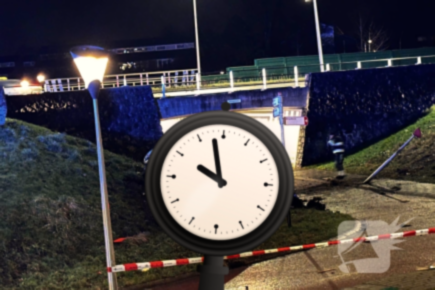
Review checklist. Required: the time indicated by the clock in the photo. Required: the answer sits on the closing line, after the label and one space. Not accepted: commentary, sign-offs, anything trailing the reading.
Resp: 9:58
